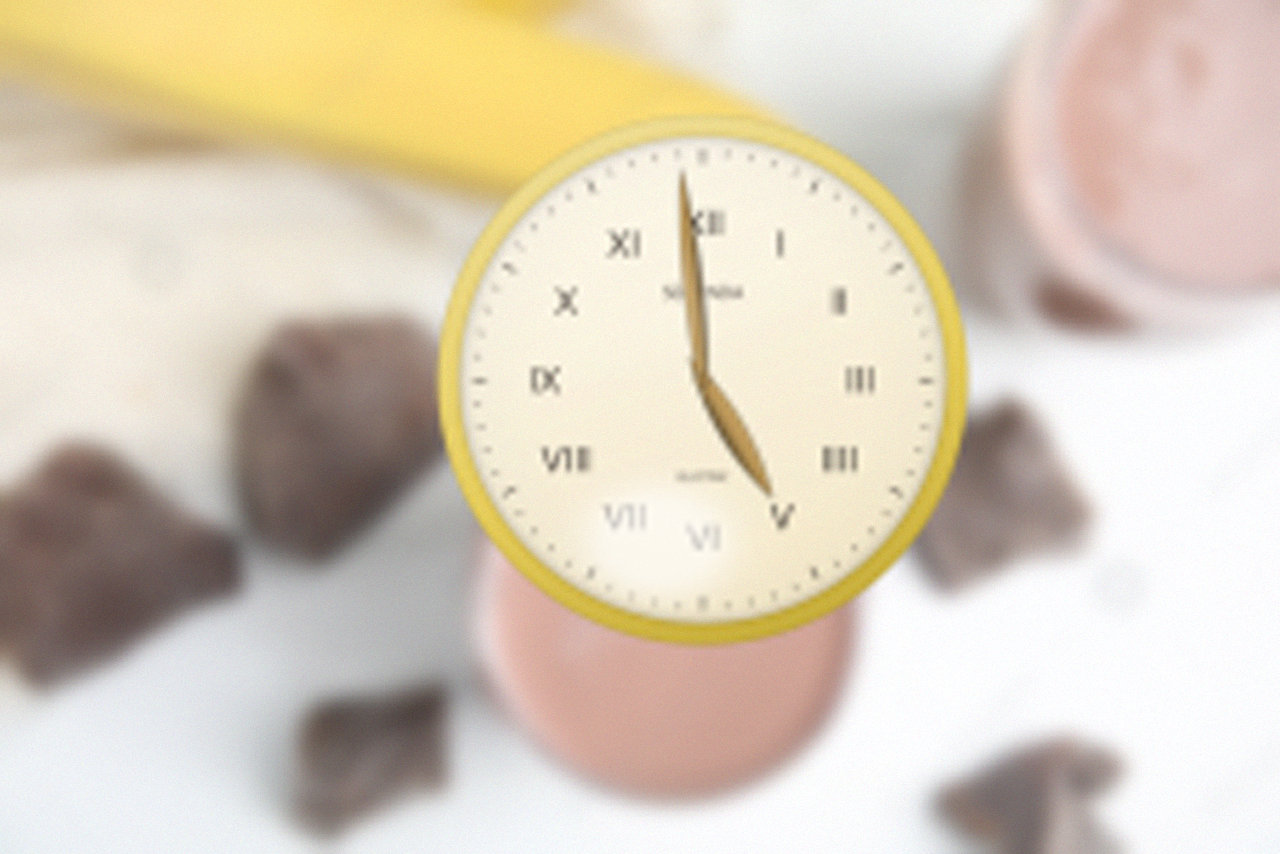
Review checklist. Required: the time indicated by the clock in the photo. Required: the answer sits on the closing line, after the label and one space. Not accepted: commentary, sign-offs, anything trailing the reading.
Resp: 4:59
